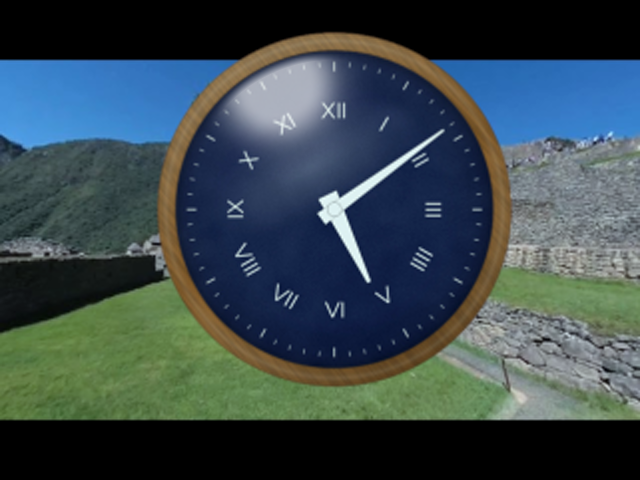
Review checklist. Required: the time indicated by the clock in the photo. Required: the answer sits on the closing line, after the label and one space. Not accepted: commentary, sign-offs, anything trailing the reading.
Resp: 5:09
